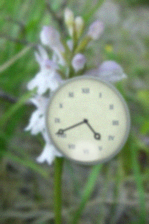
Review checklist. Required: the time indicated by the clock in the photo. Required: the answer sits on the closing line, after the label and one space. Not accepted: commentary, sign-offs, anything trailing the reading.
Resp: 4:41
